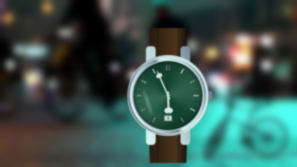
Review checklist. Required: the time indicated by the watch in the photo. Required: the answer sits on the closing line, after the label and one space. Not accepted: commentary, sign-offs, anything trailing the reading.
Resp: 5:56
